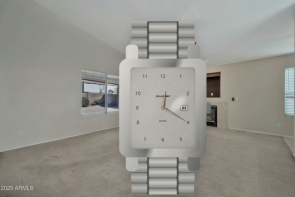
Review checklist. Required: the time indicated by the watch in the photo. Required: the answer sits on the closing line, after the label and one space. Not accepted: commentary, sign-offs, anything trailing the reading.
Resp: 12:20
